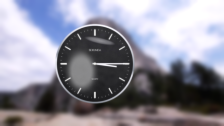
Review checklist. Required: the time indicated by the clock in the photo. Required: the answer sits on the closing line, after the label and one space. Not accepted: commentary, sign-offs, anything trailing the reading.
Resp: 3:15
